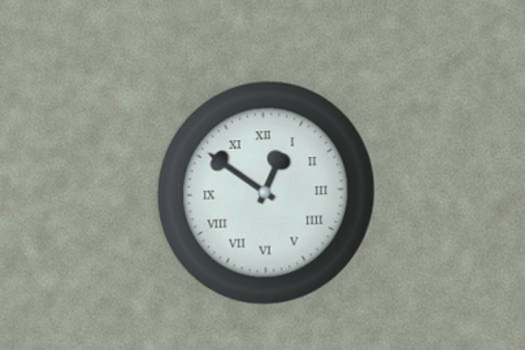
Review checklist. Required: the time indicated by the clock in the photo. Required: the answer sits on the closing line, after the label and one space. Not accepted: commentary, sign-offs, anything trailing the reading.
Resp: 12:51
